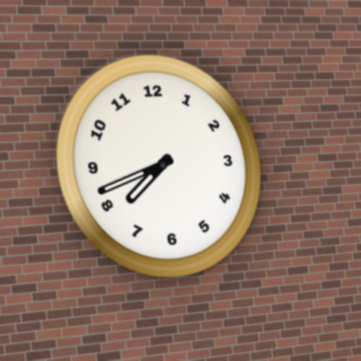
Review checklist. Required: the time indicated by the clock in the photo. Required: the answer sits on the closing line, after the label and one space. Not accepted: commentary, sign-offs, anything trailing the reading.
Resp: 7:42
